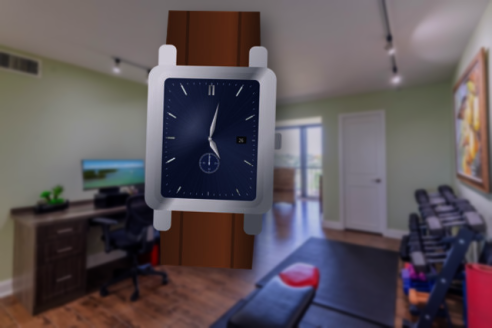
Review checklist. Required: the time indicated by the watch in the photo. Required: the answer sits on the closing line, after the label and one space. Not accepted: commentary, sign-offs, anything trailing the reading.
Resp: 5:02
